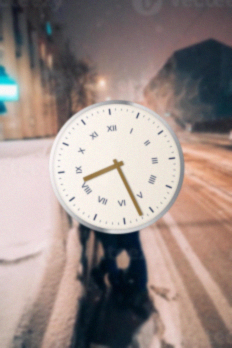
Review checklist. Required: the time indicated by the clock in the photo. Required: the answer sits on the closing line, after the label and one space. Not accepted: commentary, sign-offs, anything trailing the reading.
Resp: 8:27
